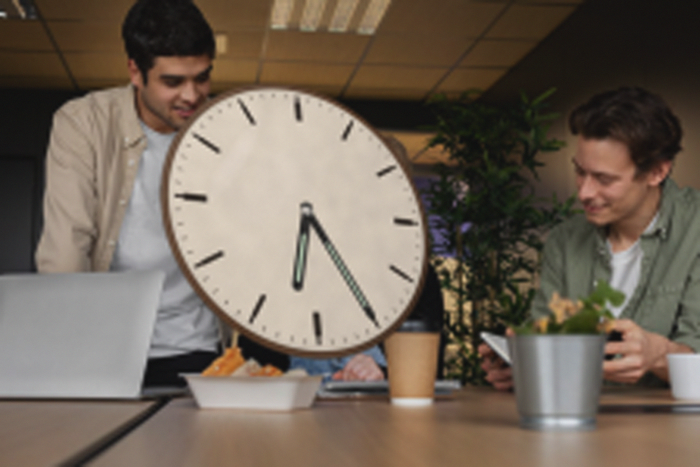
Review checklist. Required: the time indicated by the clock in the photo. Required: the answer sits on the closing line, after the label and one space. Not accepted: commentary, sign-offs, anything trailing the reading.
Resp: 6:25
